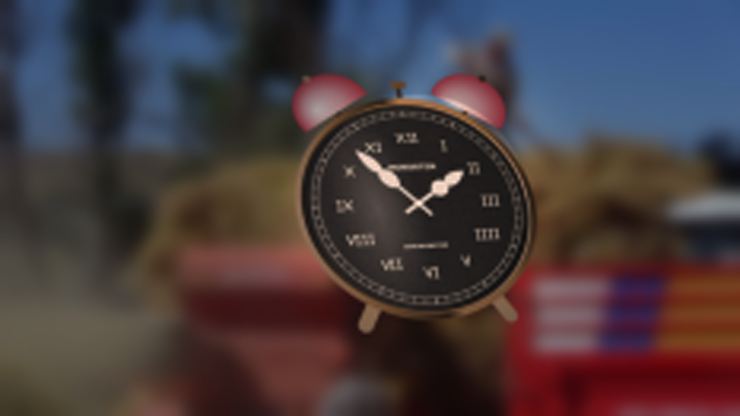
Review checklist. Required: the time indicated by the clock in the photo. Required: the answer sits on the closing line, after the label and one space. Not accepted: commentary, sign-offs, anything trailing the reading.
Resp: 1:53
